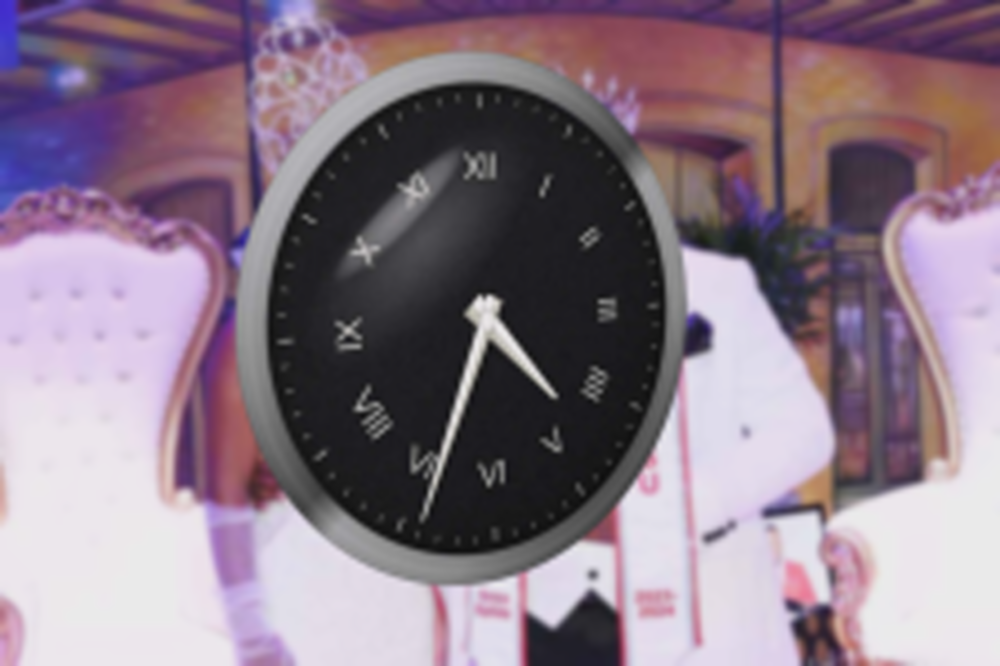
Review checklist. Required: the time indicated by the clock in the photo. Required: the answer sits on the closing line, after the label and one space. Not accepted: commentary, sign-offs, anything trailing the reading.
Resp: 4:34
